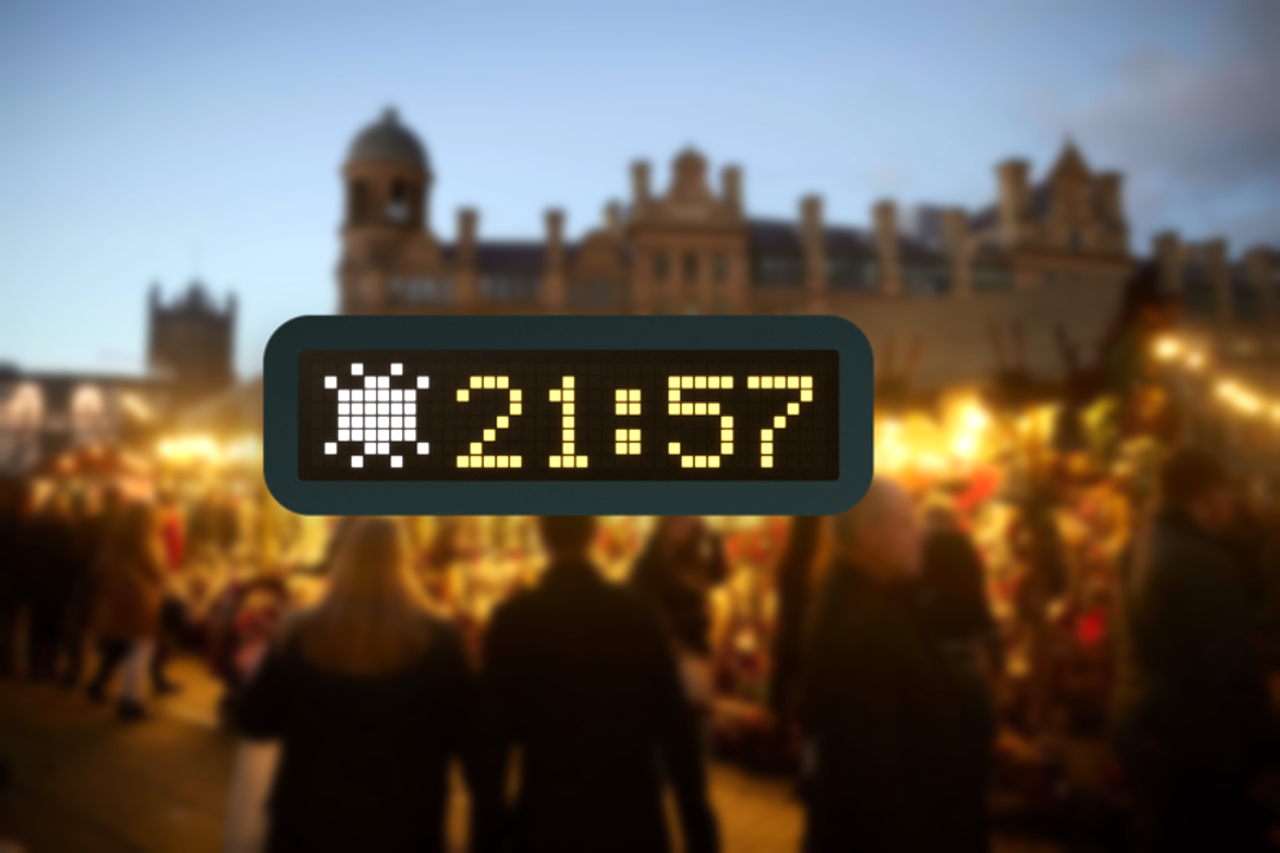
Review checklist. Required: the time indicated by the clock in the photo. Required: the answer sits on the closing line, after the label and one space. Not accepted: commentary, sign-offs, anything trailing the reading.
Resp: 21:57
